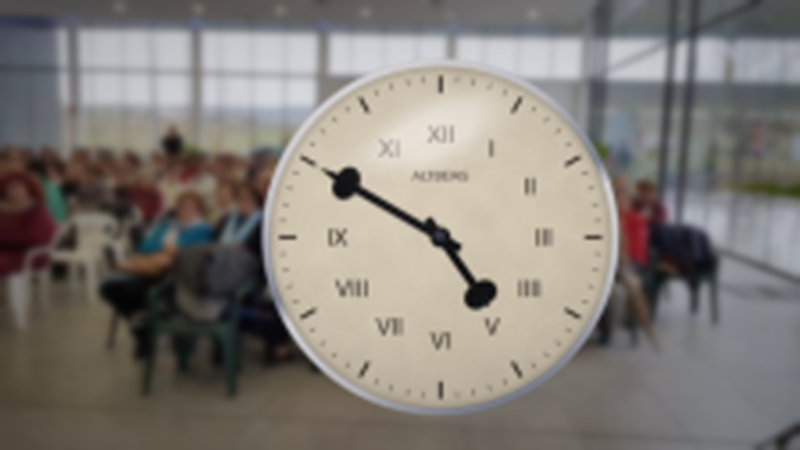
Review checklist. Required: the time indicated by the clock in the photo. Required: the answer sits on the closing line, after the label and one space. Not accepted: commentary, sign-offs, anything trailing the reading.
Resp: 4:50
